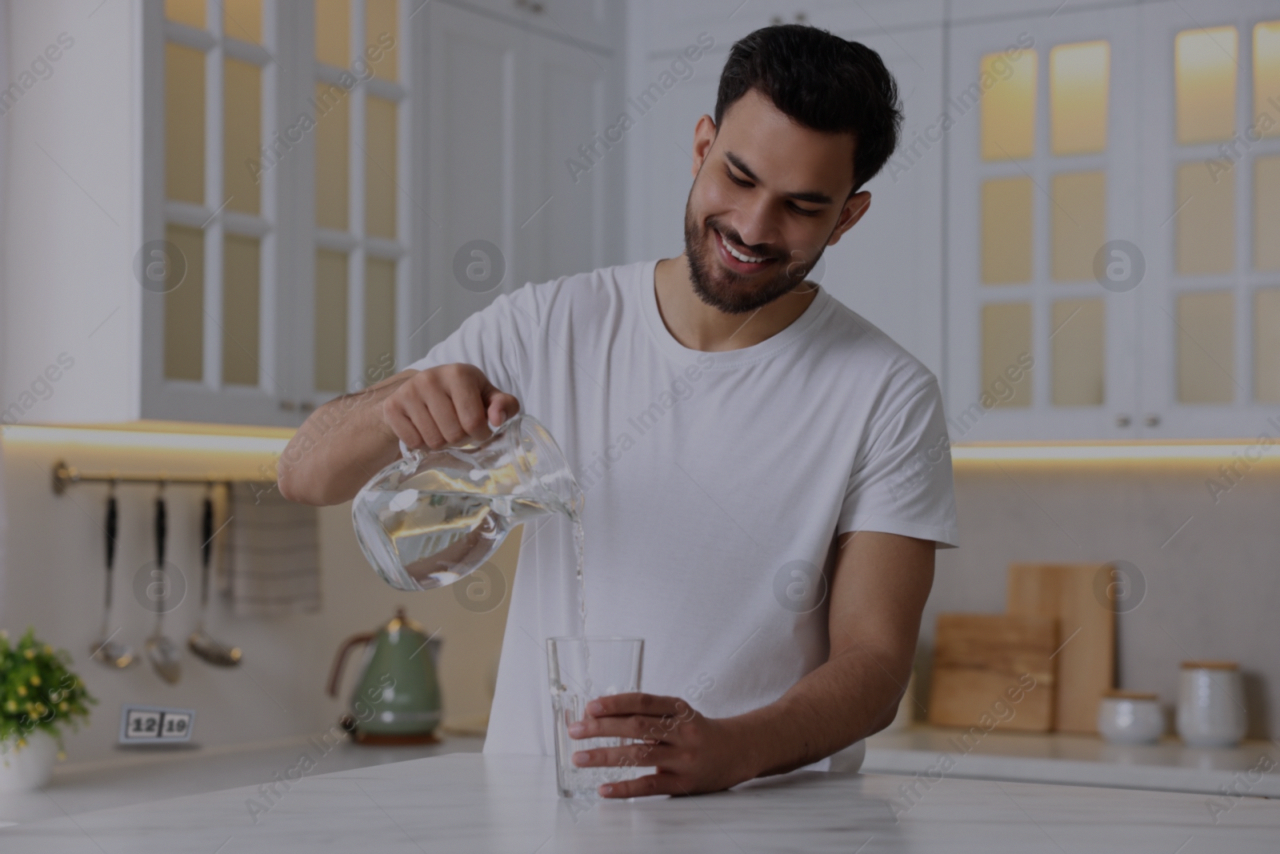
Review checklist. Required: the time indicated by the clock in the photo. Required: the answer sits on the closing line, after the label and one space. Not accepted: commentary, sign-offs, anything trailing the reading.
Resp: 12:19
